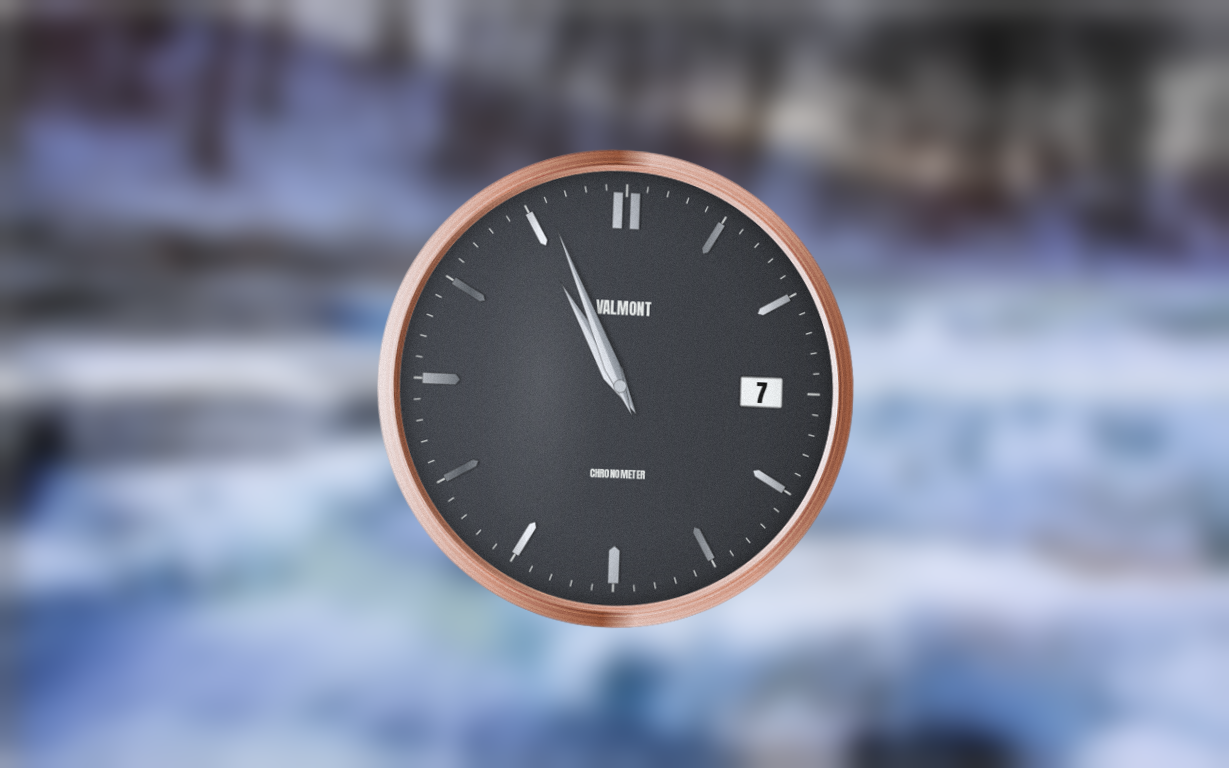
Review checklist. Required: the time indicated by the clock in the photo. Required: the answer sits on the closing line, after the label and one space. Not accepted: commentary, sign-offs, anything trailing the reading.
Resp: 10:56
